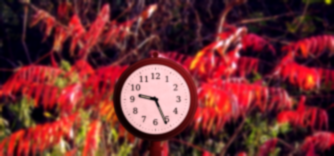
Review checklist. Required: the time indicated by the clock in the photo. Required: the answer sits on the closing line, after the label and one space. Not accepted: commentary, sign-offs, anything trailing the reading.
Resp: 9:26
